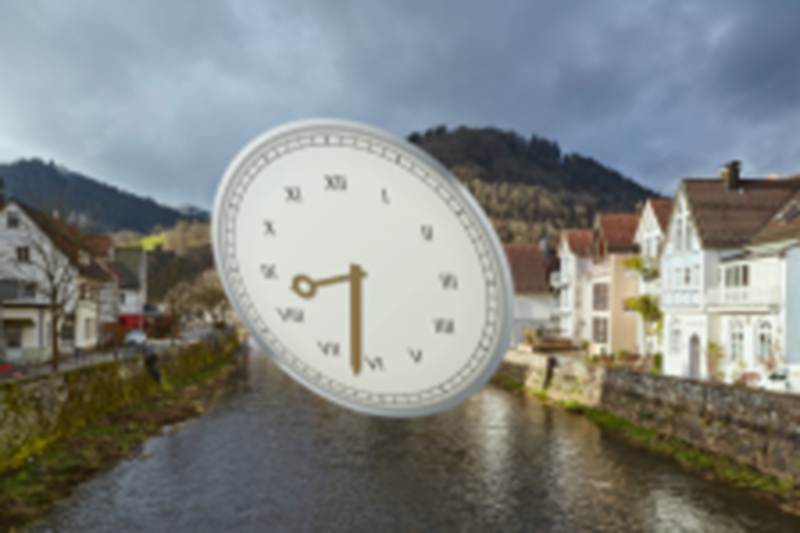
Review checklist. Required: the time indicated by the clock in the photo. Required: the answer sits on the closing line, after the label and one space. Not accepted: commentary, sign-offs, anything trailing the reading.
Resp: 8:32
